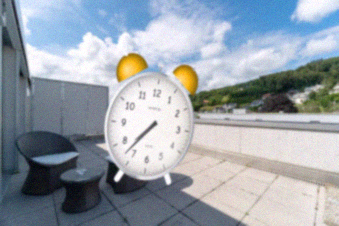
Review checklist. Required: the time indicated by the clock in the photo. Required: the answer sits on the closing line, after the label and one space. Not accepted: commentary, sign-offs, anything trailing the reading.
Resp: 7:37
